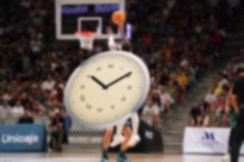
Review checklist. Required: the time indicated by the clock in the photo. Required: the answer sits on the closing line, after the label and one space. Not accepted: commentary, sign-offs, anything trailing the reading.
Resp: 10:09
